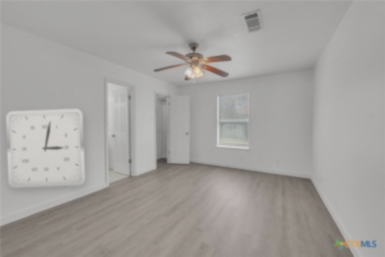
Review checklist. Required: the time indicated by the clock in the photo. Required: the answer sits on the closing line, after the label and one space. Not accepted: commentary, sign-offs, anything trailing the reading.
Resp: 3:02
